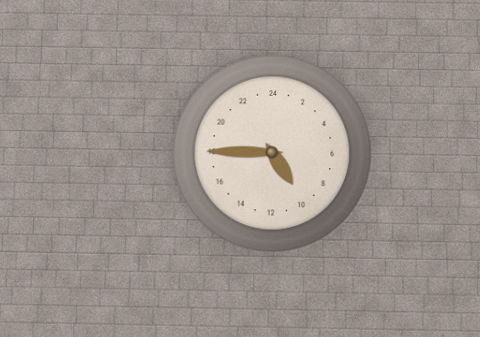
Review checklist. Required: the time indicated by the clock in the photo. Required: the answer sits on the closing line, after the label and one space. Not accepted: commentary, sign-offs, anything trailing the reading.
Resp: 9:45
